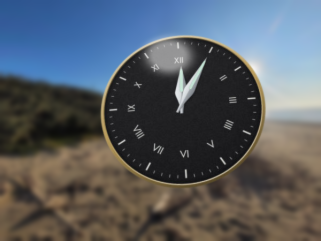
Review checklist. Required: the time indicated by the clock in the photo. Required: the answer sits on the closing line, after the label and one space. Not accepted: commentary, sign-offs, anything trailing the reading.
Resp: 12:05
